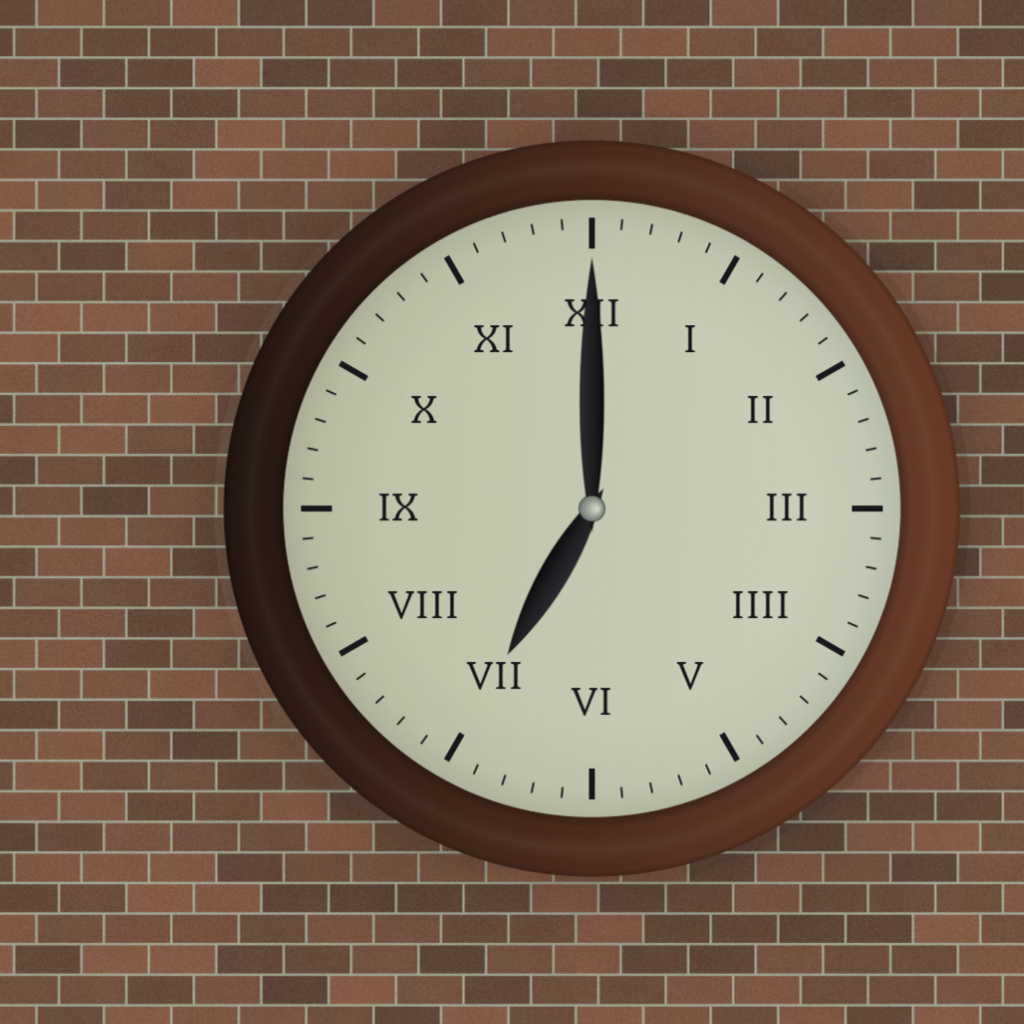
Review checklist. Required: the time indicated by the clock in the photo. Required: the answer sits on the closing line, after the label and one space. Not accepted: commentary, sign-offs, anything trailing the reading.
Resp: 7:00
